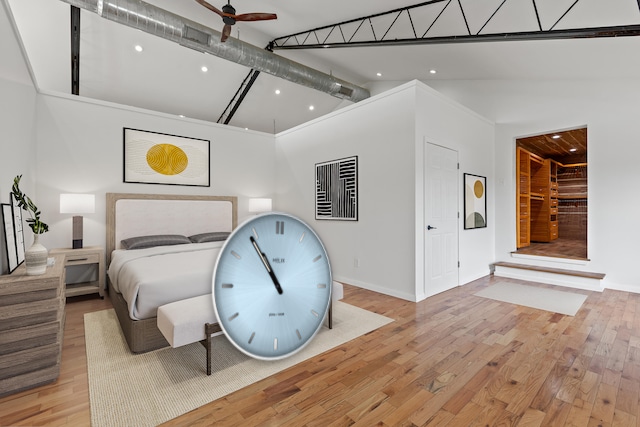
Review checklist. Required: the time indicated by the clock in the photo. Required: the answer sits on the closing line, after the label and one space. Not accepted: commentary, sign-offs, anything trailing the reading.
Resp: 10:54
